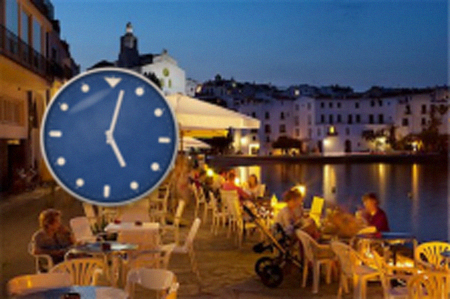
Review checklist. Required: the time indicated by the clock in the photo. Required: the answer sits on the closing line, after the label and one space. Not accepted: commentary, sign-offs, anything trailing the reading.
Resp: 5:02
